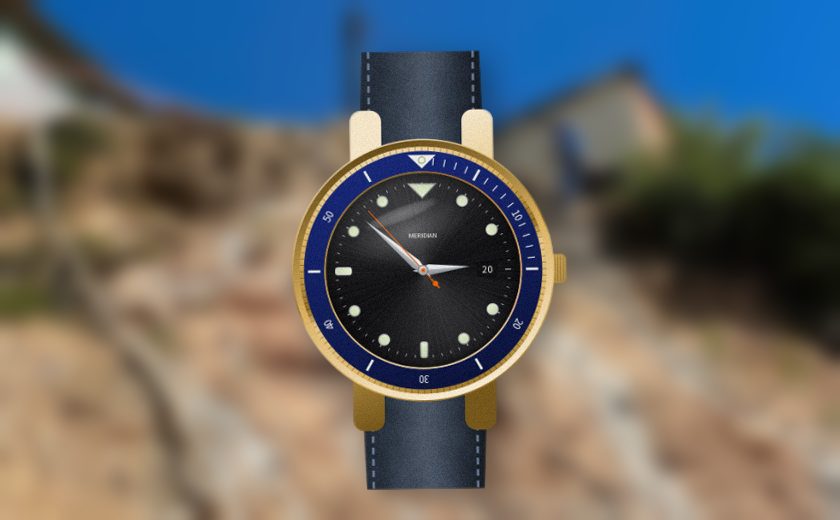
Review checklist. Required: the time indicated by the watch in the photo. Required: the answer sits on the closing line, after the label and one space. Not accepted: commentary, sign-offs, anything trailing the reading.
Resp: 2:51:53
